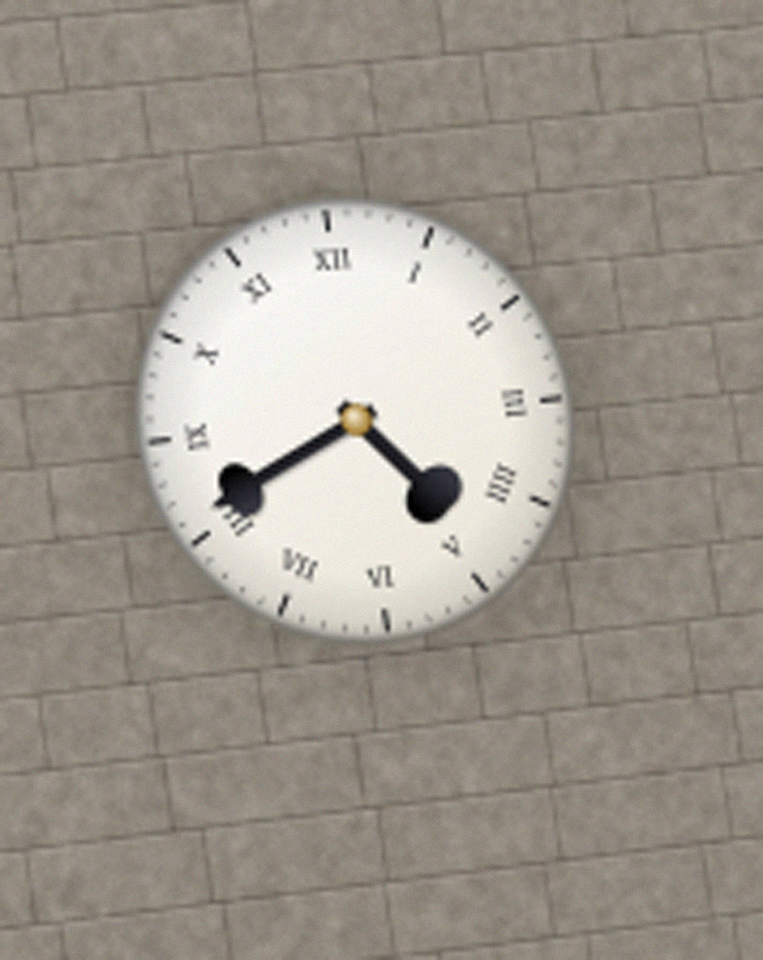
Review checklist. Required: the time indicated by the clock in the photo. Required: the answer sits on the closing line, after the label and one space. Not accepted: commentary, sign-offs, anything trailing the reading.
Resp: 4:41
